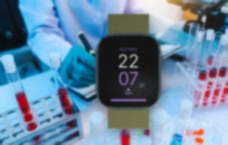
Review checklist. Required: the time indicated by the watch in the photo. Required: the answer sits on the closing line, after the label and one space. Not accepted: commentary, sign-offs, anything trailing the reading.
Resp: 22:07
